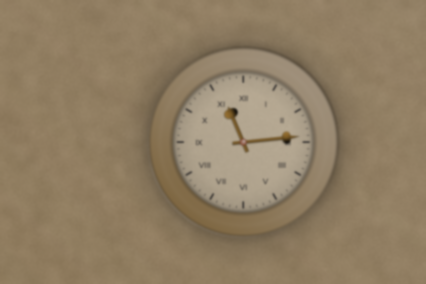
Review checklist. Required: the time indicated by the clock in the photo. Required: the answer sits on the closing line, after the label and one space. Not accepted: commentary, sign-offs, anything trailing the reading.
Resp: 11:14
